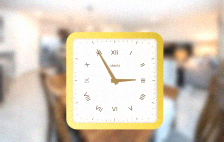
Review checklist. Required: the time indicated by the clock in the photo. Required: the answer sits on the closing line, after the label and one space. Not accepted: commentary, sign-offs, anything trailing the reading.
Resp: 2:55
